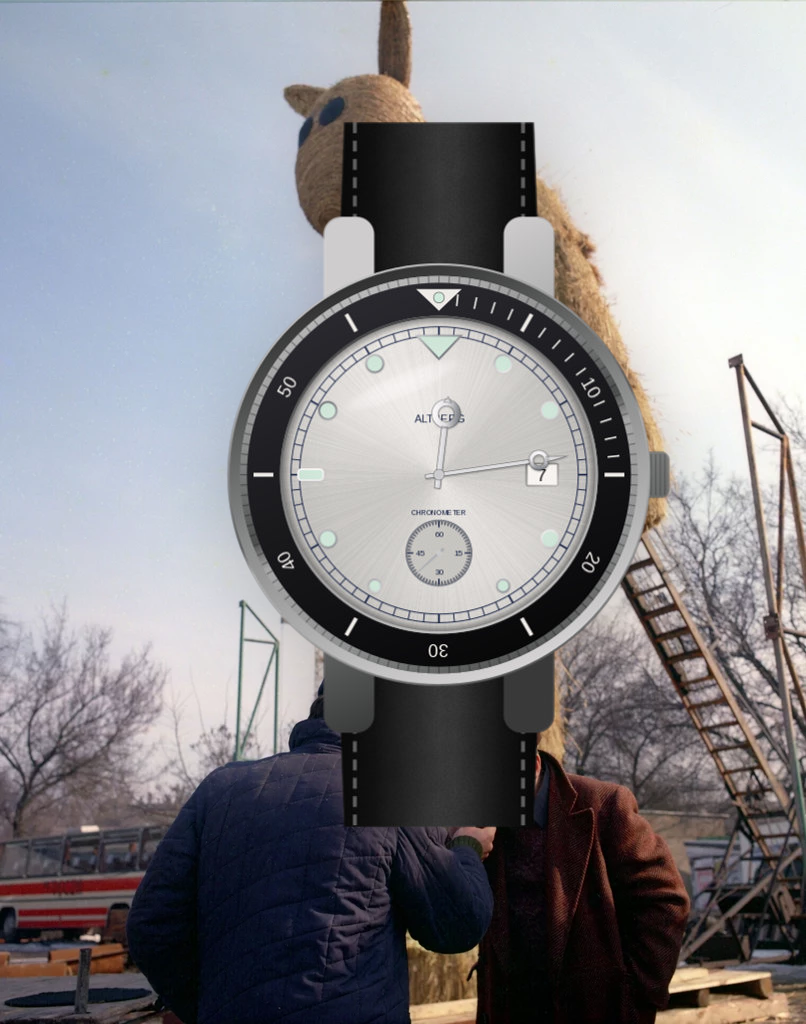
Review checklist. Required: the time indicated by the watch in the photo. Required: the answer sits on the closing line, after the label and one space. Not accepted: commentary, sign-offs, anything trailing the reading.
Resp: 12:13:38
